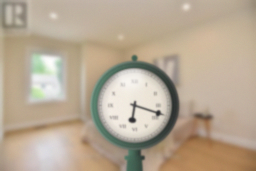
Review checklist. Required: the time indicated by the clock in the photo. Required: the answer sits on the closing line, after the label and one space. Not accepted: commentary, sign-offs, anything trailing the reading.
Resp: 6:18
